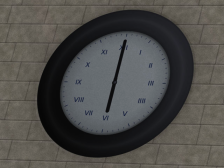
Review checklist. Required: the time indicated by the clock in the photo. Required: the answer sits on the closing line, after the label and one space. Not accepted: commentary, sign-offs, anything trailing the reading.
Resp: 6:00
